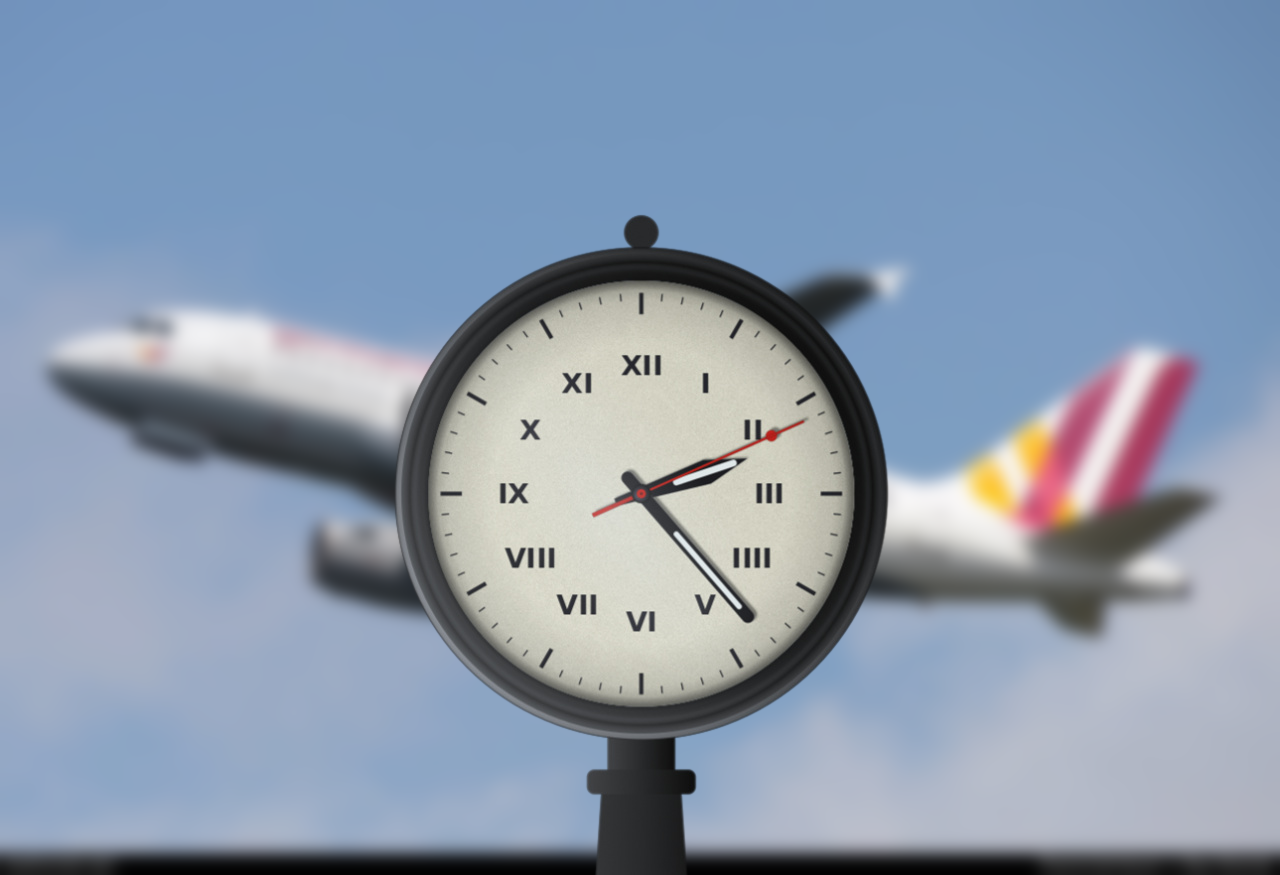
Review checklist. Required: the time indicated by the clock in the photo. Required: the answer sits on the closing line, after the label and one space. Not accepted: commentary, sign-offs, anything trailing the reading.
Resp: 2:23:11
